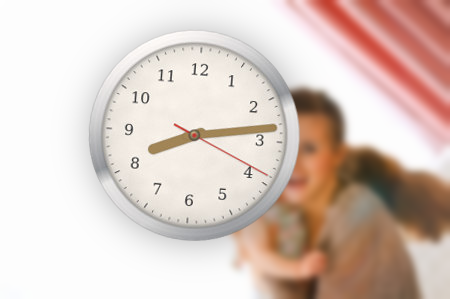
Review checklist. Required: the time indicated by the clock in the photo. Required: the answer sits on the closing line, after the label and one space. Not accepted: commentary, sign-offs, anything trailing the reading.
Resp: 8:13:19
